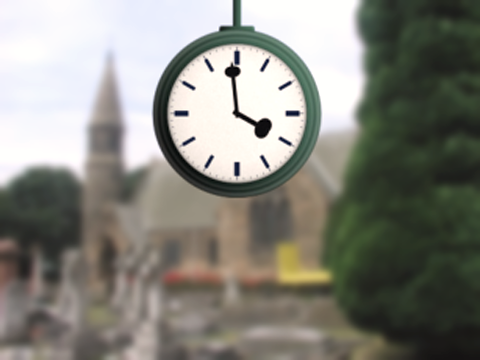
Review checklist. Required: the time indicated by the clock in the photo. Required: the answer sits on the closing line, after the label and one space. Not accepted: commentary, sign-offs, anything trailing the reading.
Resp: 3:59
